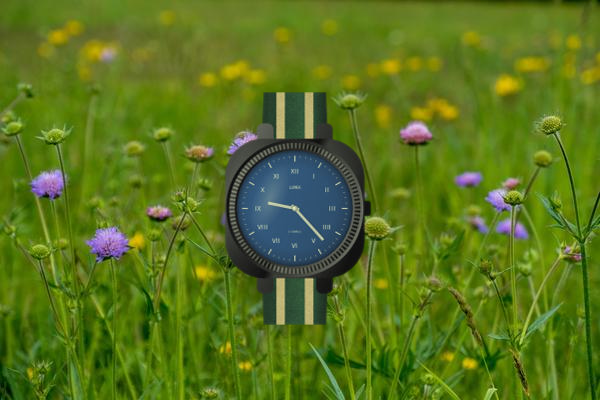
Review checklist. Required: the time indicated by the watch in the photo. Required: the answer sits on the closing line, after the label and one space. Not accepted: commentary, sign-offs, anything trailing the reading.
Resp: 9:23
